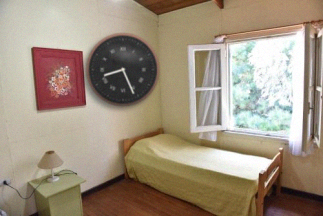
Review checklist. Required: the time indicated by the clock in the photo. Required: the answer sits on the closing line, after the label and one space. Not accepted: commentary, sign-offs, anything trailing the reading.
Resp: 8:26
